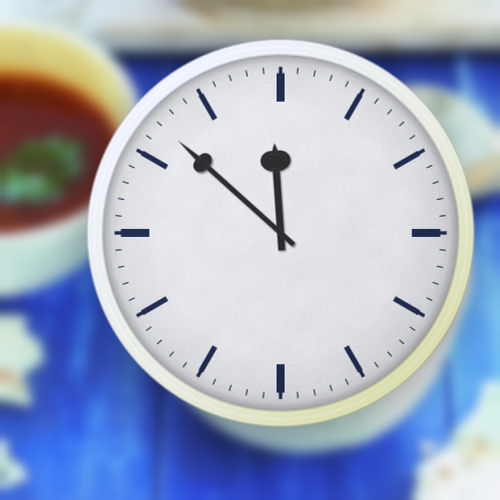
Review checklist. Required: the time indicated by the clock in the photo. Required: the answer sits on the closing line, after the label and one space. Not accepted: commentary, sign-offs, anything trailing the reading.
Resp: 11:52
